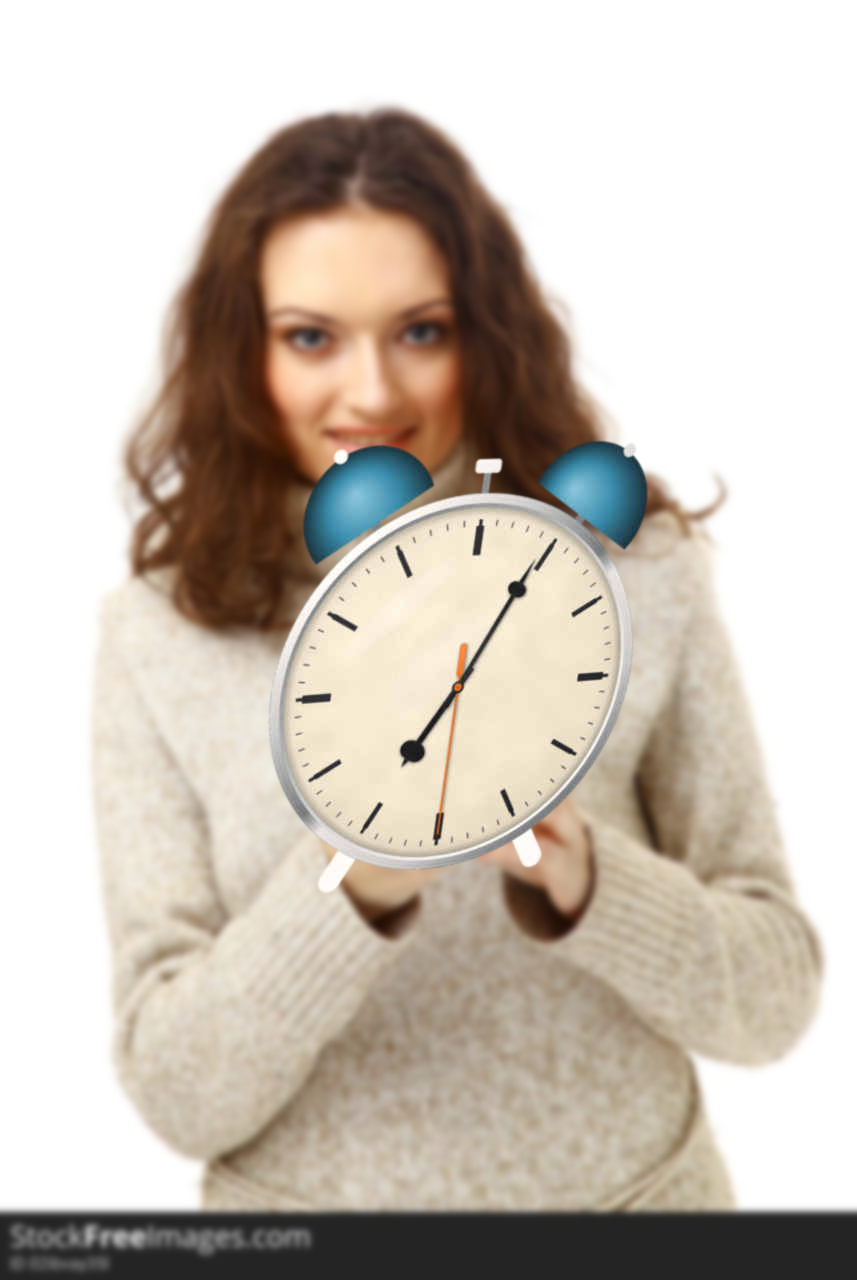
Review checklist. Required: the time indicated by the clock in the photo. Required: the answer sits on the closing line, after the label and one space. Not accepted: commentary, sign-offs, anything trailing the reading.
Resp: 7:04:30
